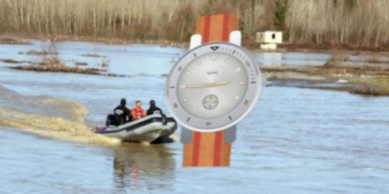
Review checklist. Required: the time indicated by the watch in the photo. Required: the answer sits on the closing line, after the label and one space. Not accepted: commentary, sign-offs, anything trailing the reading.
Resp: 2:45
